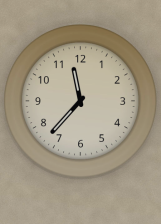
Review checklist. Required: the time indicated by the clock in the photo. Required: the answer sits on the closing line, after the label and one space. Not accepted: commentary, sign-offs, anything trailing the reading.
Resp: 11:37
